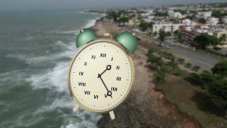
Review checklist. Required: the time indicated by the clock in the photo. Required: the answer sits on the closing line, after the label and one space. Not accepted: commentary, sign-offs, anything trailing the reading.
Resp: 1:23
